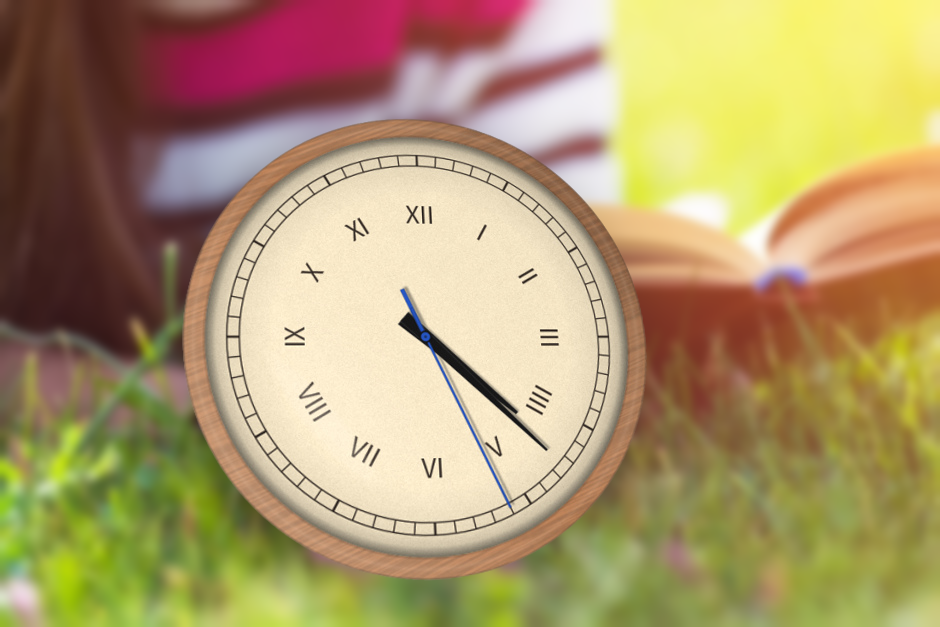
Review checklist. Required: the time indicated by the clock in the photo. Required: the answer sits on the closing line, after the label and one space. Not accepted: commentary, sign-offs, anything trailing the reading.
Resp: 4:22:26
